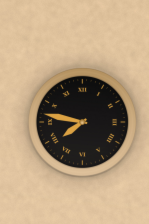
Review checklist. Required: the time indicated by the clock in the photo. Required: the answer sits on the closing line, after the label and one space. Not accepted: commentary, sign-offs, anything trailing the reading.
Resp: 7:47
